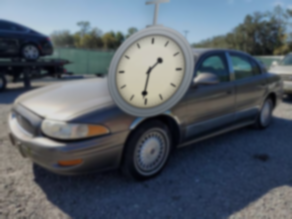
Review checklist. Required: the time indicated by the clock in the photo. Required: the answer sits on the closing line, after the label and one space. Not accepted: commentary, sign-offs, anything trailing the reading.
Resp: 1:31
